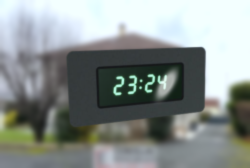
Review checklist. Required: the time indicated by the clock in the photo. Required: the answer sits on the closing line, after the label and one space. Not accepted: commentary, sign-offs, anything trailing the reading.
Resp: 23:24
